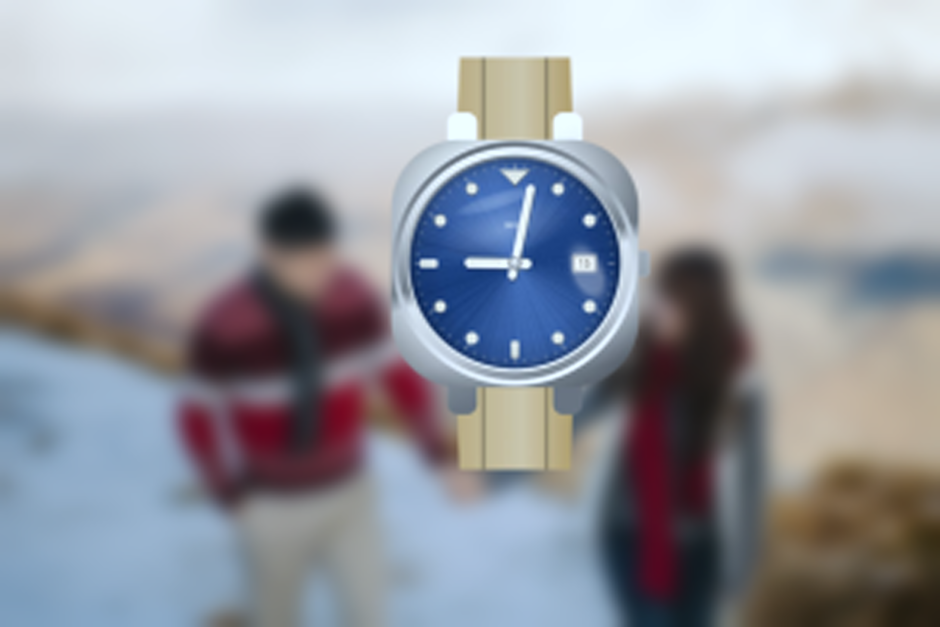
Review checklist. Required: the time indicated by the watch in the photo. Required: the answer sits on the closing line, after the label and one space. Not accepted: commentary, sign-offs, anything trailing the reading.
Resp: 9:02
